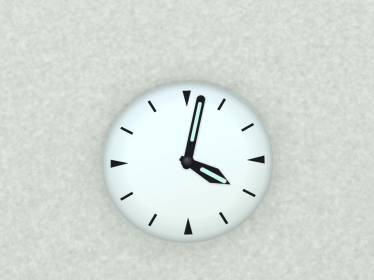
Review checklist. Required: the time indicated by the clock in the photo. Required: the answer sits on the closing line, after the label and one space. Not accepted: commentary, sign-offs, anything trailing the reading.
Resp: 4:02
